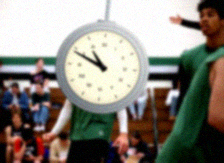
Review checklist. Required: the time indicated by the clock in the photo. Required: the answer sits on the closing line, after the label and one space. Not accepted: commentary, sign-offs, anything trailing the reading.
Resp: 10:49
